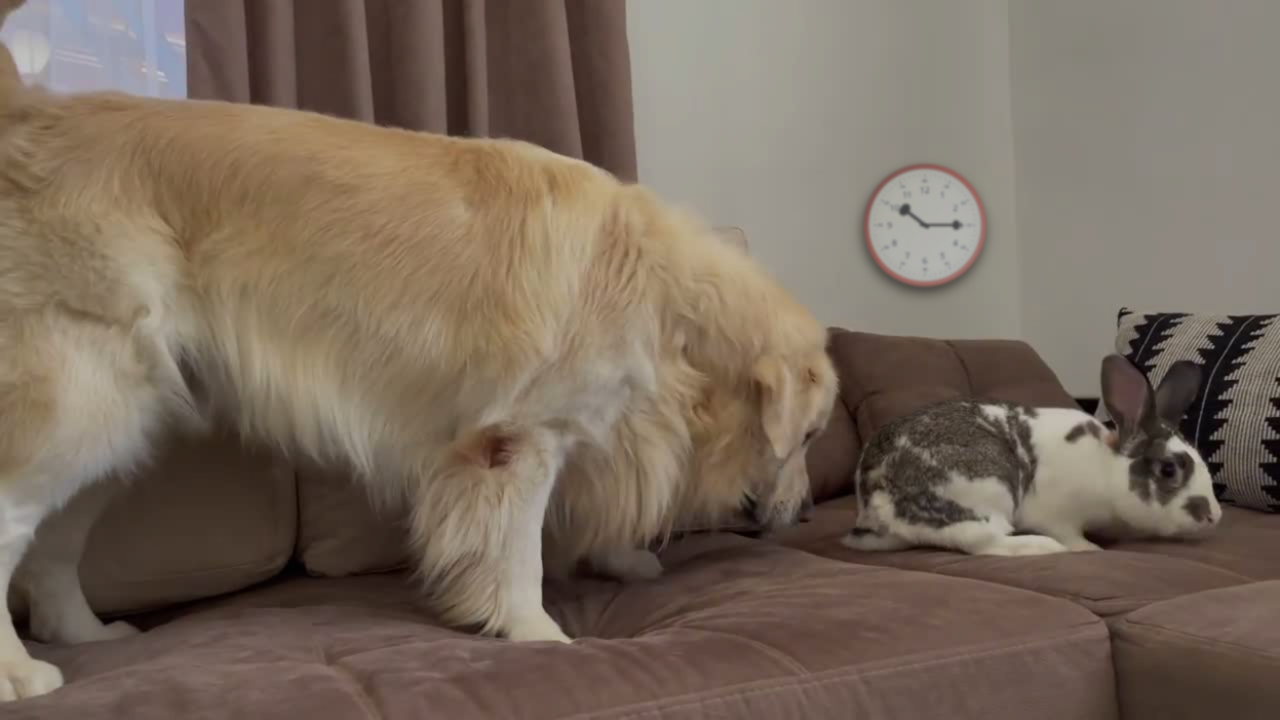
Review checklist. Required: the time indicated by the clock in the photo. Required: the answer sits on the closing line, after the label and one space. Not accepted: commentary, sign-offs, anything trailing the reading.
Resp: 10:15
